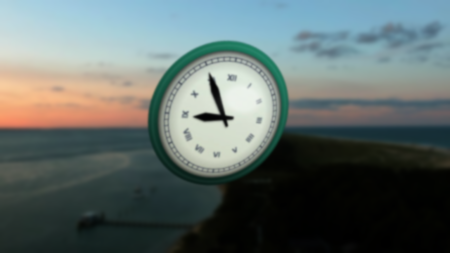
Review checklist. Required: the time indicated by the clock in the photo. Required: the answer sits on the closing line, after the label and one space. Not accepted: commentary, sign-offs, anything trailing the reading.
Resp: 8:55
